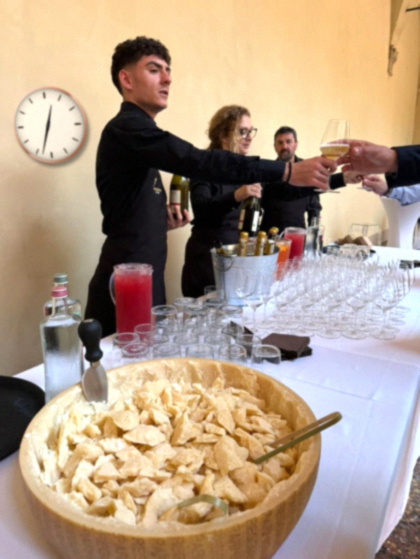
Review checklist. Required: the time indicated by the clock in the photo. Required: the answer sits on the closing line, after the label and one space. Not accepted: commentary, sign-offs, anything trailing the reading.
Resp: 12:33
